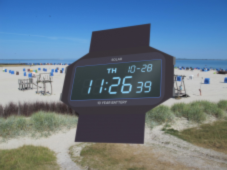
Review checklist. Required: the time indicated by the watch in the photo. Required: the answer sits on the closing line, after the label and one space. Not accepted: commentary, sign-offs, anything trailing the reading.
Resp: 11:26:39
